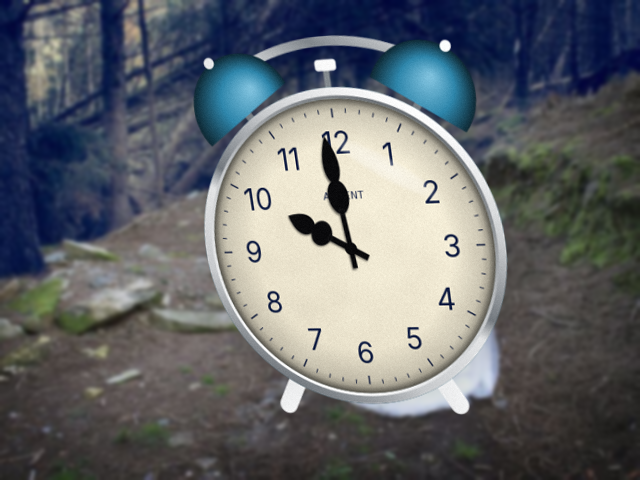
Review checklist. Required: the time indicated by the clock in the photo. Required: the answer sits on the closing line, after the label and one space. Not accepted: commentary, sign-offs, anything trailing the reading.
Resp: 9:59
